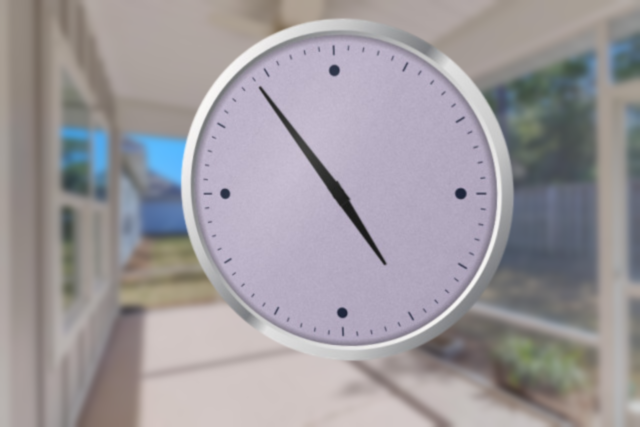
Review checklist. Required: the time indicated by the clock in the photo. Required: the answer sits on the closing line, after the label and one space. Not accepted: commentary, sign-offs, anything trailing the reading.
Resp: 4:54
